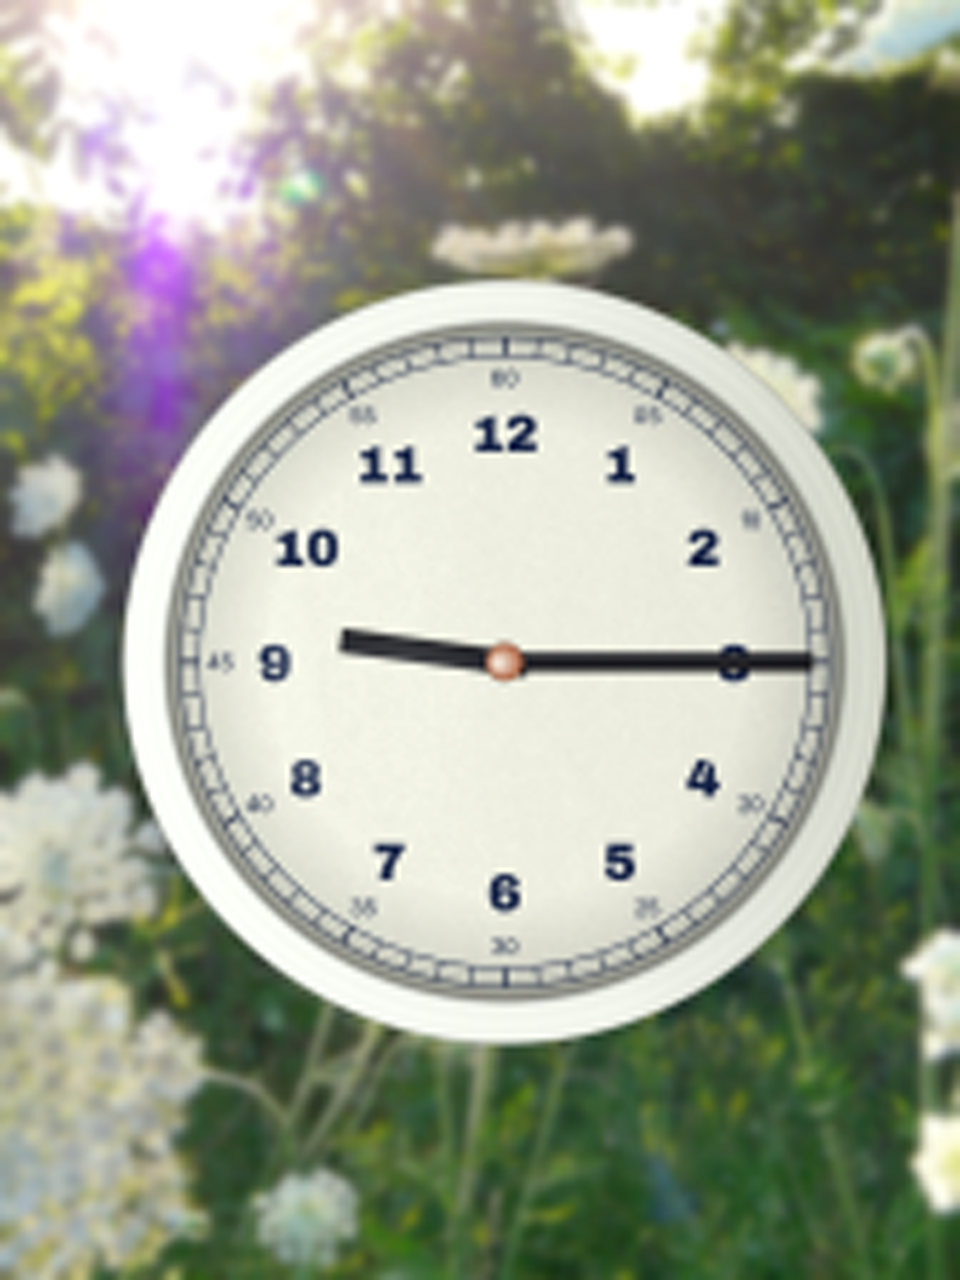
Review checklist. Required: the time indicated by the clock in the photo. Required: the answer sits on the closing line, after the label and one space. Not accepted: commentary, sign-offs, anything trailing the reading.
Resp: 9:15
